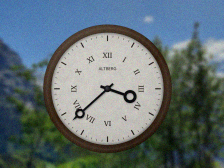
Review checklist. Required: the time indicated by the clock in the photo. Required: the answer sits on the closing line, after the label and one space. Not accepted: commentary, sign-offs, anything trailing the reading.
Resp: 3:38
